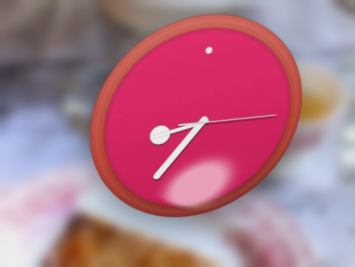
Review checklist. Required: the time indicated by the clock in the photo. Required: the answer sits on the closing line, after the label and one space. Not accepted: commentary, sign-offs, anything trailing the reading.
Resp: 8:36:15
